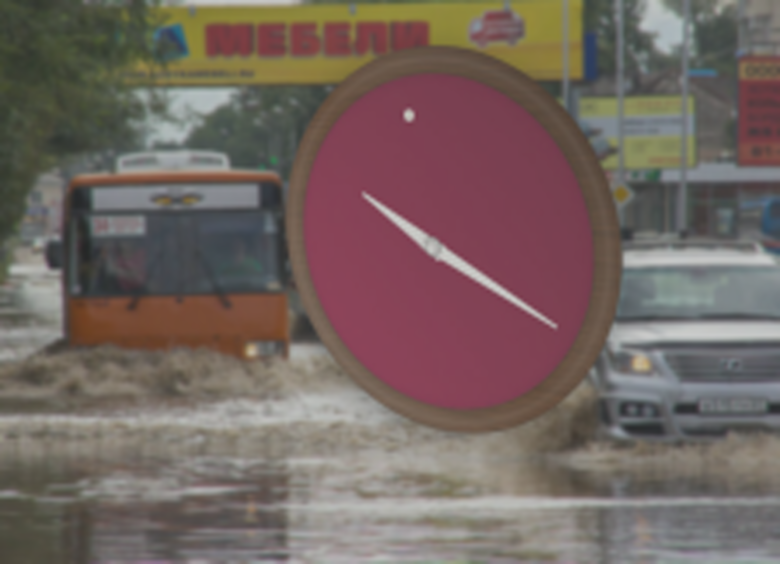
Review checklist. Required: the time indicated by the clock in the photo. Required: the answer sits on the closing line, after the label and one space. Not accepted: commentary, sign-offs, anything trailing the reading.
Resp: 10:21
